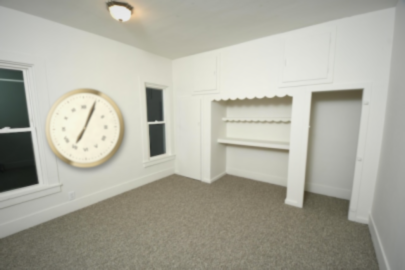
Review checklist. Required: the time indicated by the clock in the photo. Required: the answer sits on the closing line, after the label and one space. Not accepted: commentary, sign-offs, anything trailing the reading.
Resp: 7:04
